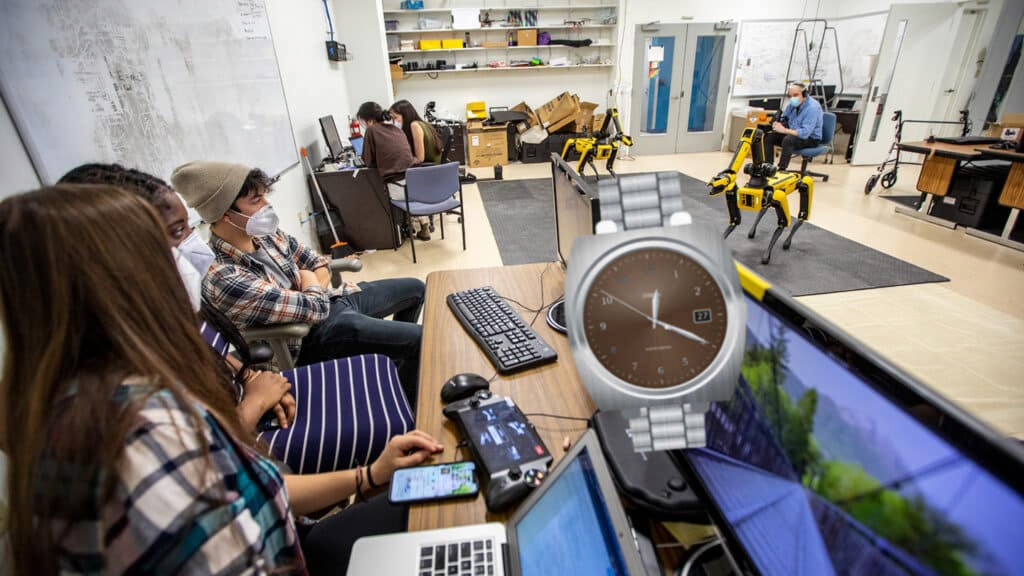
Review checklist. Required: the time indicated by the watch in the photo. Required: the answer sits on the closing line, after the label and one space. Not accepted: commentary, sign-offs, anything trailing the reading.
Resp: 12:19:51
